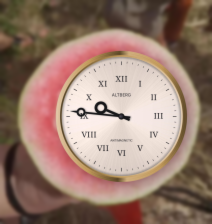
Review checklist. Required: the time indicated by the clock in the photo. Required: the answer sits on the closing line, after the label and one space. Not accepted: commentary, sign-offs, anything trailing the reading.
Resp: 9:46
